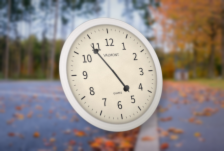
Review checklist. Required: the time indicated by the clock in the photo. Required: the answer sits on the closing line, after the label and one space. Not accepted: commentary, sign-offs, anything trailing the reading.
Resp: 4:54
